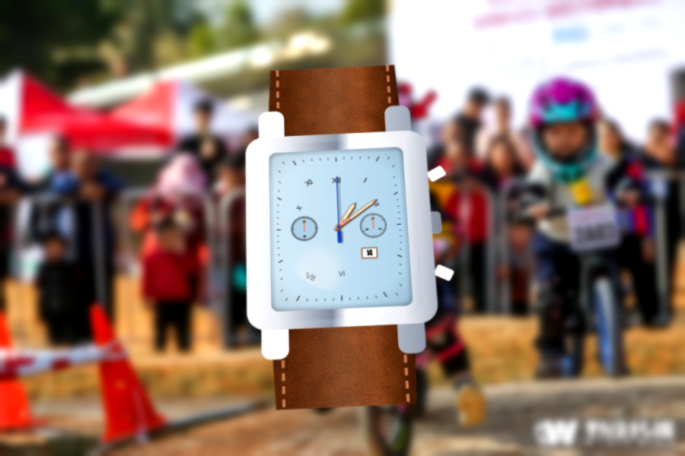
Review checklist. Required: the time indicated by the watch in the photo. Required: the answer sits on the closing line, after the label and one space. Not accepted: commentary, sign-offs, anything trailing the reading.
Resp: 1:09
